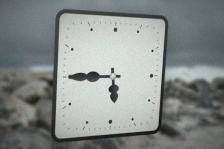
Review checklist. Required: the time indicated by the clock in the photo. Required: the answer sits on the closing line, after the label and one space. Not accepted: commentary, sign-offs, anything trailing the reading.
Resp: 5:45
